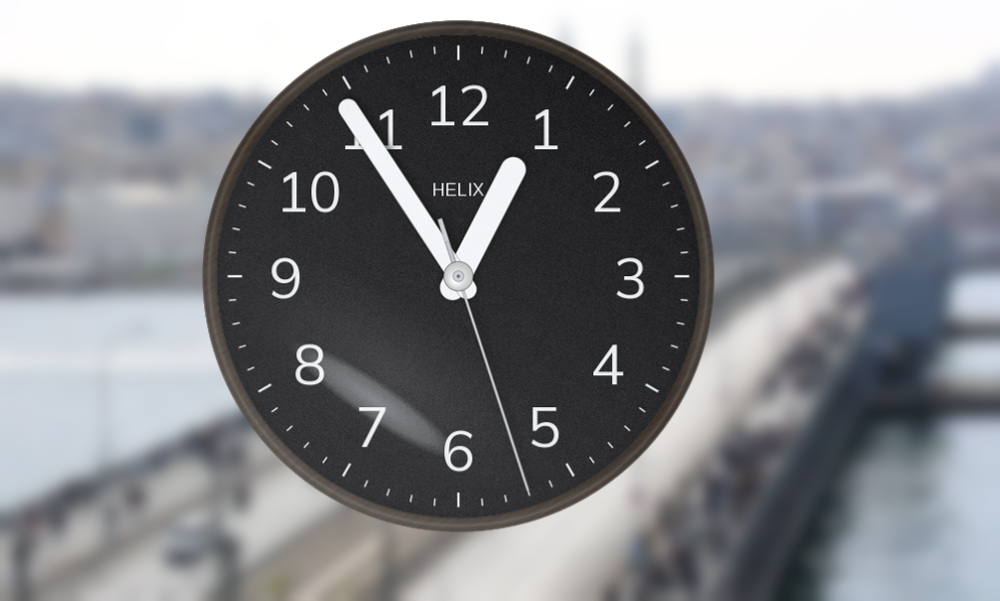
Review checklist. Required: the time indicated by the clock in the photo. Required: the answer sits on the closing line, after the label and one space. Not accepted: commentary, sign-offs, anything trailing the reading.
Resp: 12:54:27
